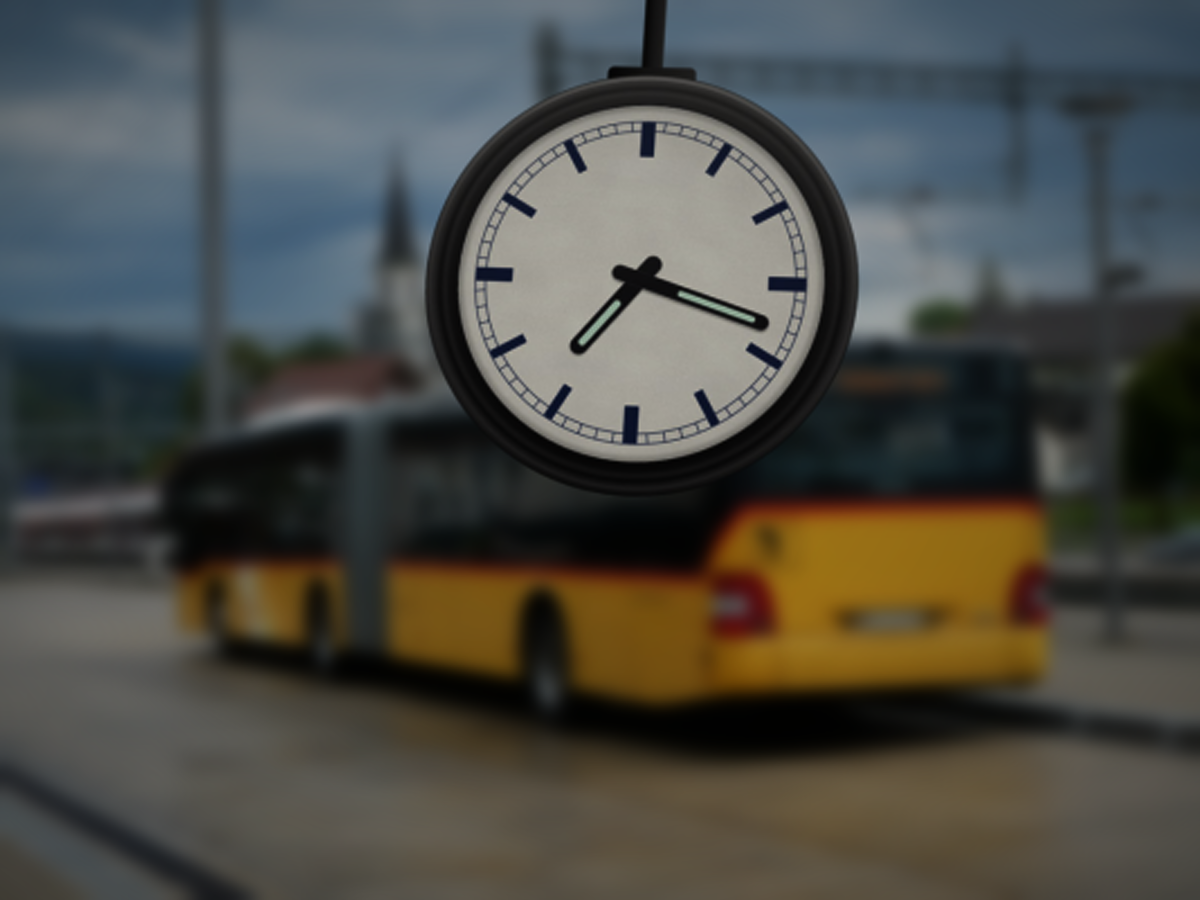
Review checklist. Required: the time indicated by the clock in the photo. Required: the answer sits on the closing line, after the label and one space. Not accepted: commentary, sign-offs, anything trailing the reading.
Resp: 7:18
